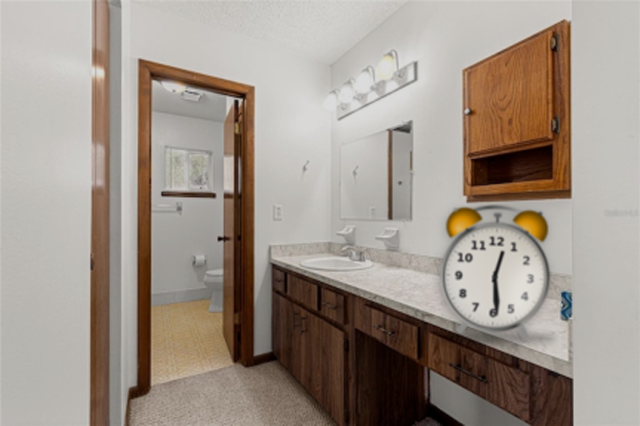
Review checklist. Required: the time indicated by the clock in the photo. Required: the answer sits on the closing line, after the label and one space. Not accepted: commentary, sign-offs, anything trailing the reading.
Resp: 12:29
